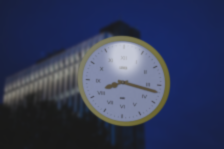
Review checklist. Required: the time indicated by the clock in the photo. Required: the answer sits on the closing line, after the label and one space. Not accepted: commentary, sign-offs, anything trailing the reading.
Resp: 8:17
